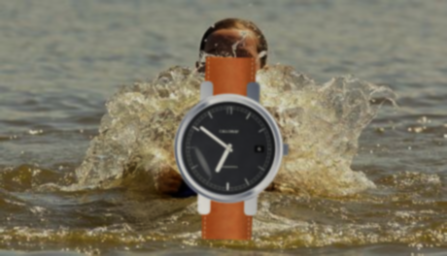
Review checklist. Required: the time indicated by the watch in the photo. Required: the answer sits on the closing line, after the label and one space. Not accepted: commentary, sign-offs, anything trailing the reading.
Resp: 6:51
